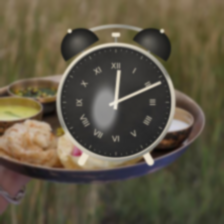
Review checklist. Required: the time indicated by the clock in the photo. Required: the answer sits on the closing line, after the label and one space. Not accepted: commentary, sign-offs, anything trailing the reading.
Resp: 12:11
